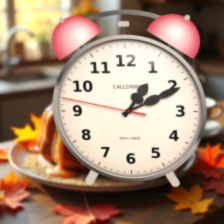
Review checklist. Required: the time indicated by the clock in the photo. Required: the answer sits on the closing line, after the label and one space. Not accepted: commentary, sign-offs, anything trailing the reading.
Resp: 1:10:47
